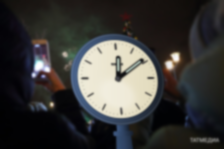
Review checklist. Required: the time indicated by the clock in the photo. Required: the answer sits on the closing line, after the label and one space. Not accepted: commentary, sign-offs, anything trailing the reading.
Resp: 12:09
